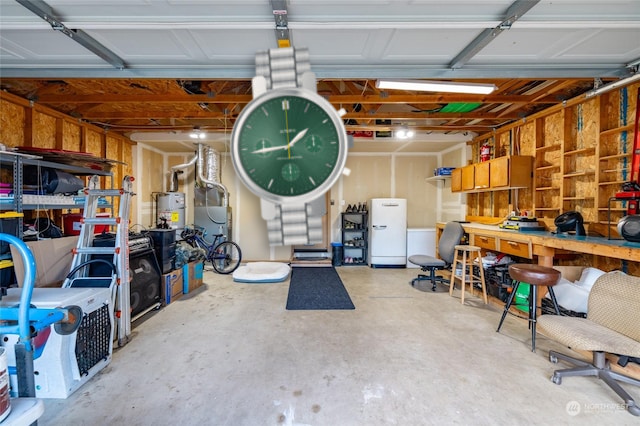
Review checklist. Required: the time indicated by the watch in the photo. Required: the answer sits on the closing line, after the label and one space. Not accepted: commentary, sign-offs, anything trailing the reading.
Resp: 1:44
